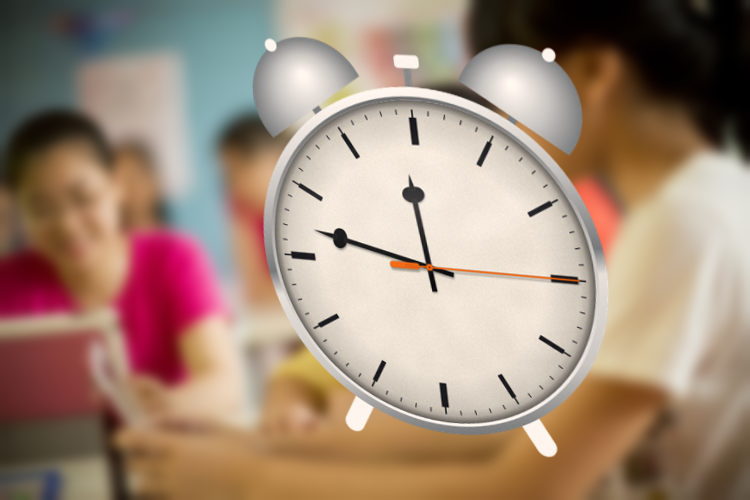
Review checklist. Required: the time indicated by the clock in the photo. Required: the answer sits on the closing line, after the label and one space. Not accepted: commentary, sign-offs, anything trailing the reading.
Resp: 11:47:15
